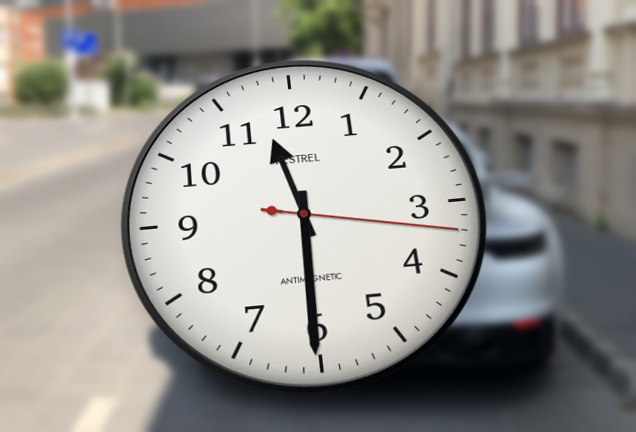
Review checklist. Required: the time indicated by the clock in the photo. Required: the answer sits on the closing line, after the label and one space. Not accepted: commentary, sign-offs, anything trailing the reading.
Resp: 11:30:17
